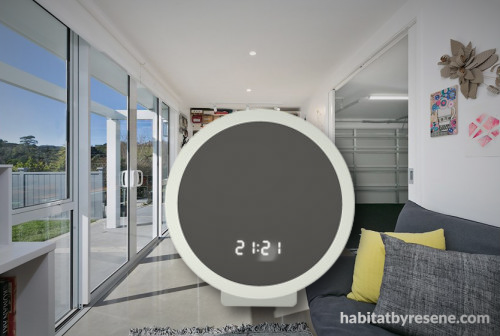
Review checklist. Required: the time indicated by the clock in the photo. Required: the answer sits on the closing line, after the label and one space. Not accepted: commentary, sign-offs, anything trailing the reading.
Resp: 21:21
